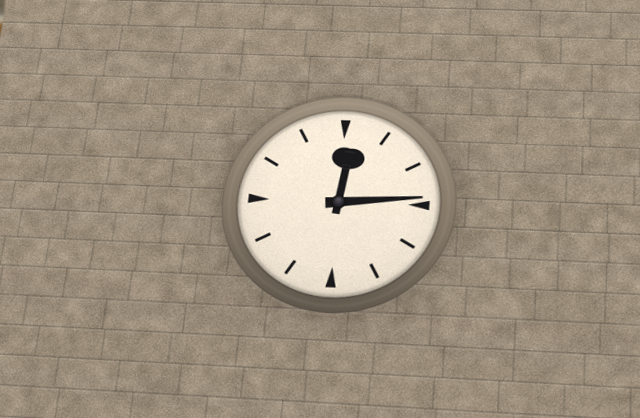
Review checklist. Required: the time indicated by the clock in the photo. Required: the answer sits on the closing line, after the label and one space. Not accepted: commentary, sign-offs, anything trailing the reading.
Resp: 12:14
